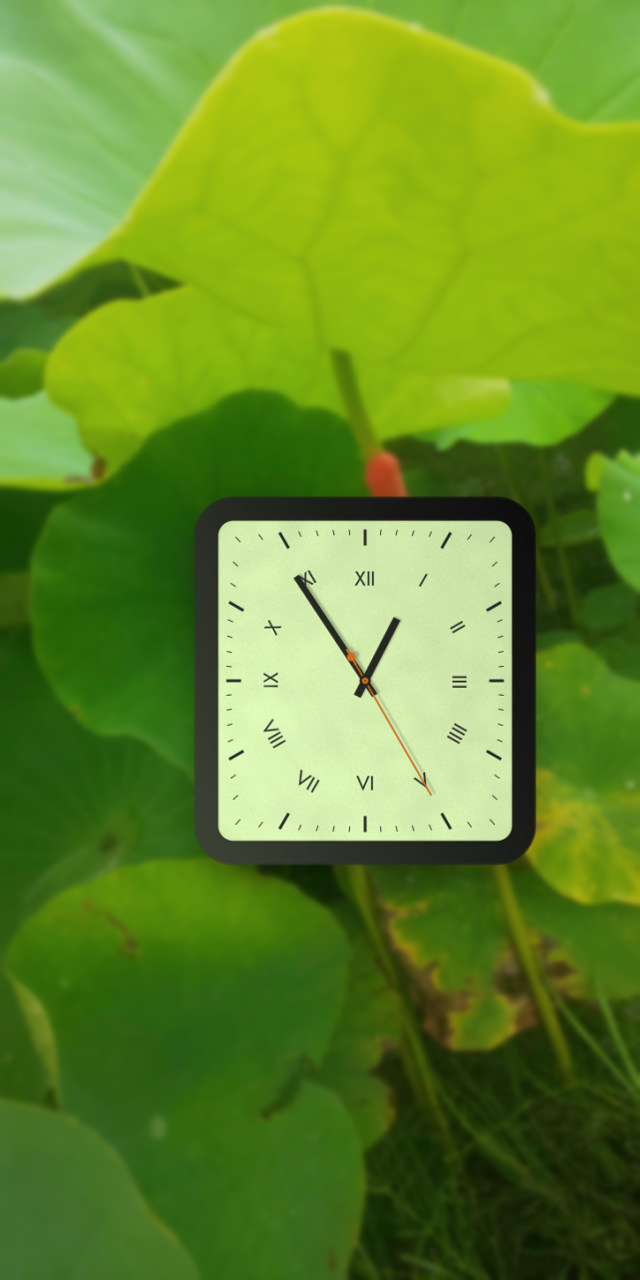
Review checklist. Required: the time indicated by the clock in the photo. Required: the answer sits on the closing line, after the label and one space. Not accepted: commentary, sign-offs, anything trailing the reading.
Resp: 12:54:25
